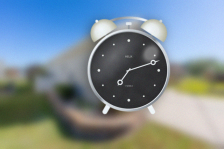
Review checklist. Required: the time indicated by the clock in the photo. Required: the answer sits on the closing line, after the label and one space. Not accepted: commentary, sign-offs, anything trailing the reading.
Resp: 7:12
